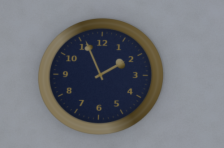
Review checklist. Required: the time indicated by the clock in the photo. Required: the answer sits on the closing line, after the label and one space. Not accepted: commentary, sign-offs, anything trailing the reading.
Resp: 1:56
